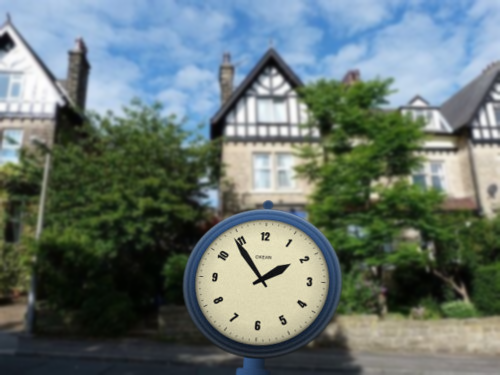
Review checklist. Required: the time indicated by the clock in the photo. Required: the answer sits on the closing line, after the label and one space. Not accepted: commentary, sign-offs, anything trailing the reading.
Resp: 1:54
